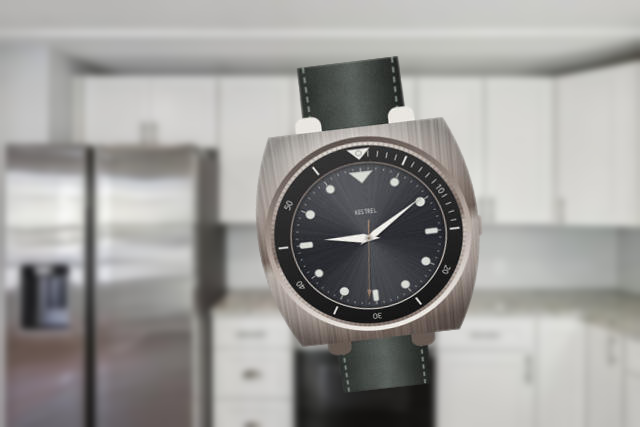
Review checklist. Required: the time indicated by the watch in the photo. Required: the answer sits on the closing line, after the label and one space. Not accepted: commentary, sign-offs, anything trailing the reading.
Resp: 9:09:31
